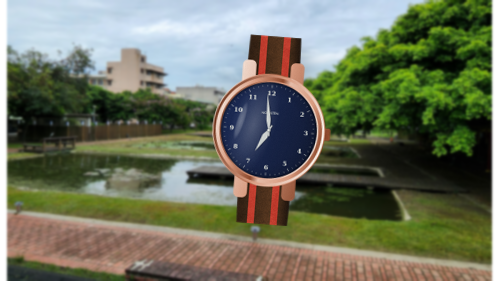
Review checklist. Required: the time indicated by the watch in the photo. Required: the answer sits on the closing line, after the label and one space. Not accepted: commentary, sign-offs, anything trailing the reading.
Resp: 6:59
